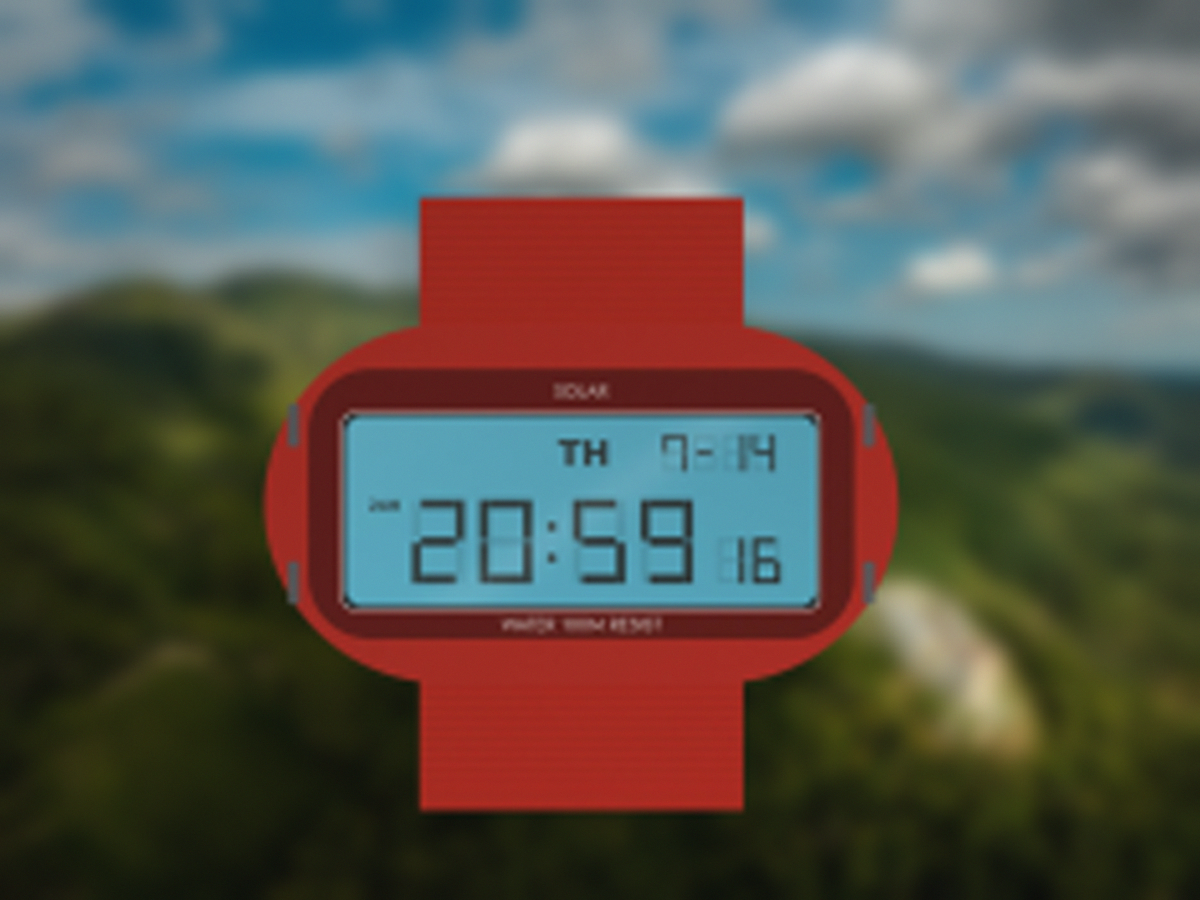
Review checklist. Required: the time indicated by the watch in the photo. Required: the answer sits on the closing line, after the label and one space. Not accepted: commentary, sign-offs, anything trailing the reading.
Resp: 20:59:16
